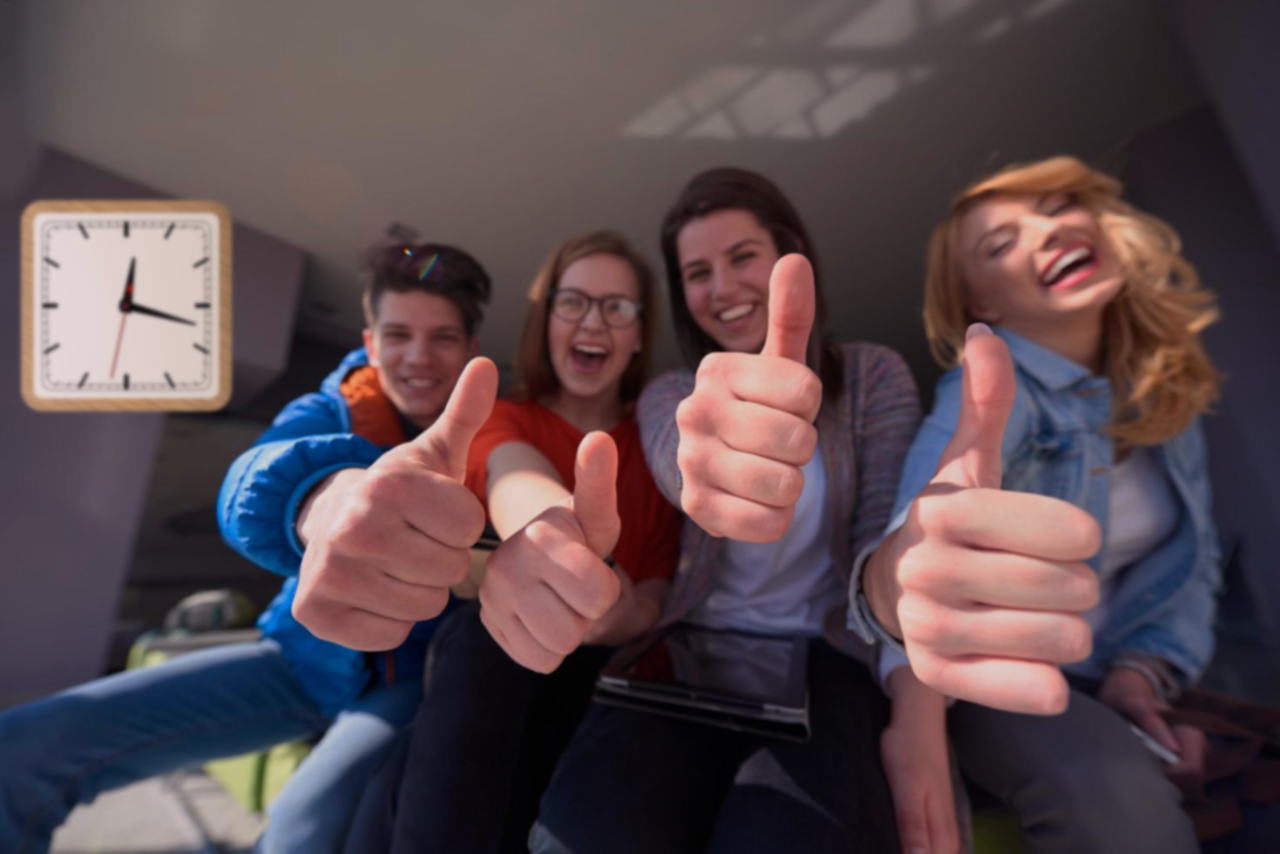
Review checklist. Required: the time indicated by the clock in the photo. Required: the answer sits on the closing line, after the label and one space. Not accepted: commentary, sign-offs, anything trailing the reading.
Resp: 12:17:32
